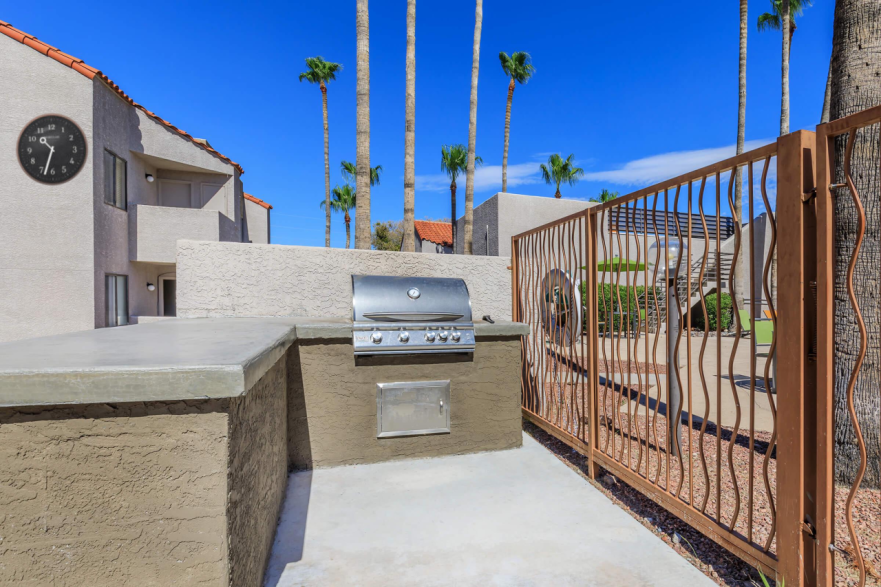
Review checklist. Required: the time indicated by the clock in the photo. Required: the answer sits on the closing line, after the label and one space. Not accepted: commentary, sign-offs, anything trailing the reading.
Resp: 10:33
